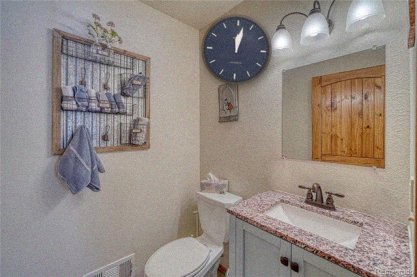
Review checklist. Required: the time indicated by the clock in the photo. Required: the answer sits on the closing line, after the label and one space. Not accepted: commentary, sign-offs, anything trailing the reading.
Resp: 12:02
